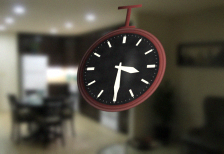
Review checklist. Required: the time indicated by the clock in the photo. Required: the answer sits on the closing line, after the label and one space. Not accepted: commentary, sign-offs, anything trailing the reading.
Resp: 3:30
